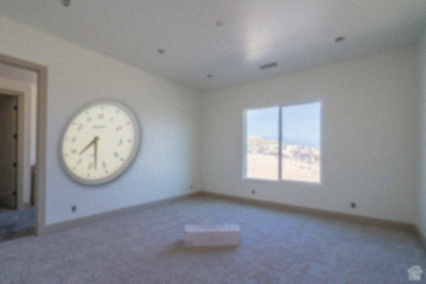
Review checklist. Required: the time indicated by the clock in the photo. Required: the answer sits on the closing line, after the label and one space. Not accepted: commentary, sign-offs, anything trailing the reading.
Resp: 7:28
